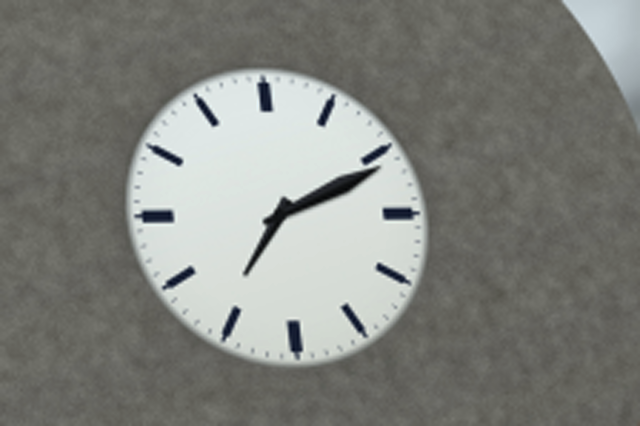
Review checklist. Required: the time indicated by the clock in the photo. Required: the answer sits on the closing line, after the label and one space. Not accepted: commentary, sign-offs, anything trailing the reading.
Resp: 7:11
